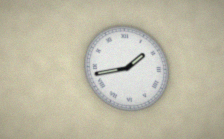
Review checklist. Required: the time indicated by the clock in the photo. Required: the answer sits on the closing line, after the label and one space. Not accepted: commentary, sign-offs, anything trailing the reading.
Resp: 1:43
